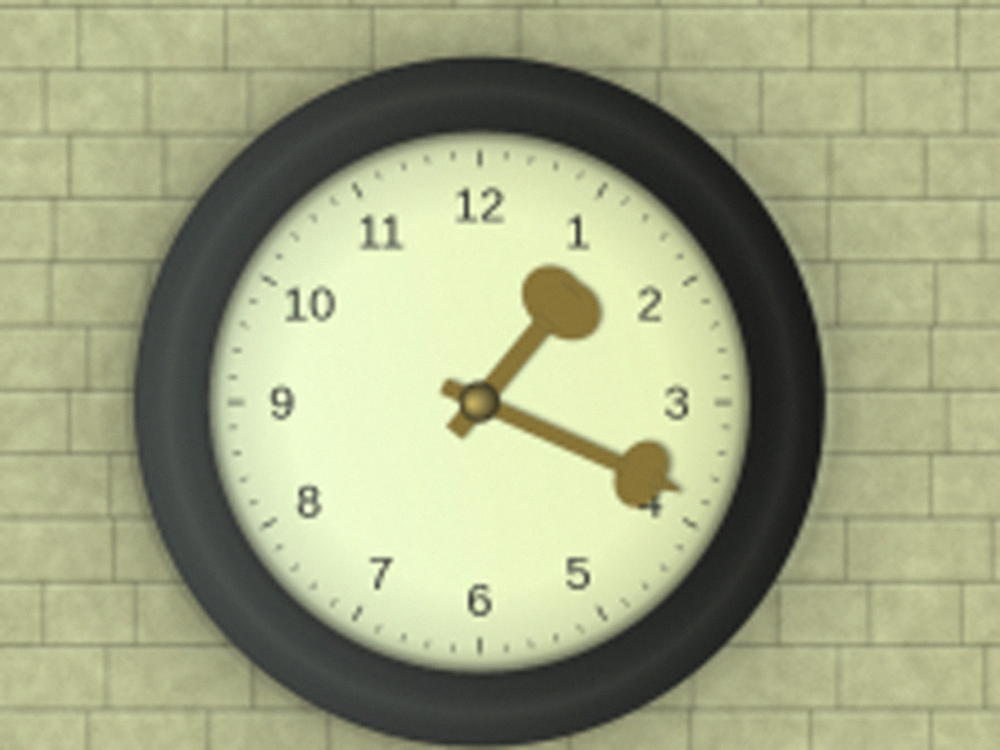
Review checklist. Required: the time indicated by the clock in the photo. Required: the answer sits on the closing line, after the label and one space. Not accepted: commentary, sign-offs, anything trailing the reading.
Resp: 1:19
